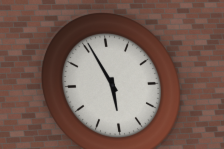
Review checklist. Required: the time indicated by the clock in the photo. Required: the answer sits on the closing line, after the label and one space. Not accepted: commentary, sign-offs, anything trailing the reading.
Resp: 5:56
